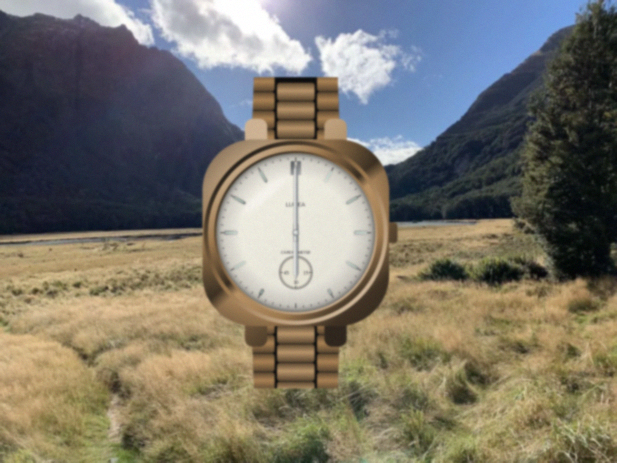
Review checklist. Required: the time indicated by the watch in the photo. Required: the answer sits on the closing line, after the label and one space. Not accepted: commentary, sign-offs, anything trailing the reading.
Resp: 6:00
